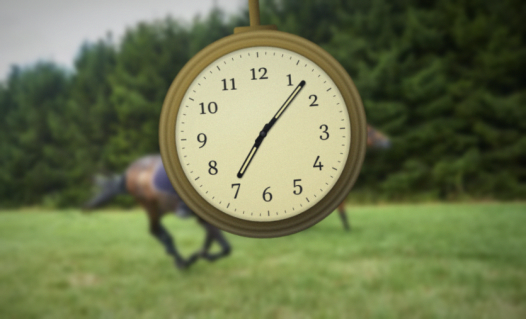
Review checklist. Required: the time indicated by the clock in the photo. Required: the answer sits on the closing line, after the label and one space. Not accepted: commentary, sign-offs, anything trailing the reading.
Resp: 7:07
